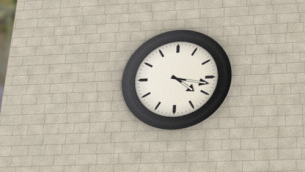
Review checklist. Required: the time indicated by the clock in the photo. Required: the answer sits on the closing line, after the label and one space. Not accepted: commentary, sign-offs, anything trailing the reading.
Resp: 4:17
